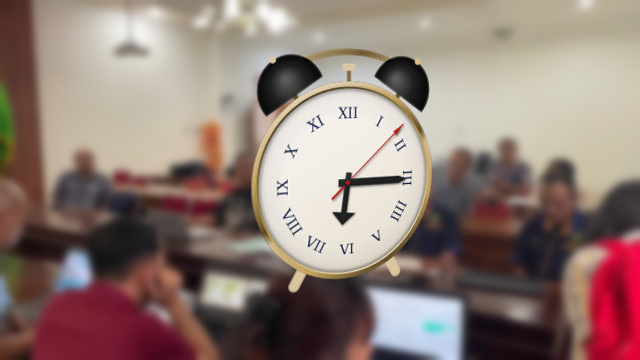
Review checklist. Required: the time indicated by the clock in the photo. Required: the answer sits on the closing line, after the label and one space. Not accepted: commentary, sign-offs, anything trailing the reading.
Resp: 6:15:08
